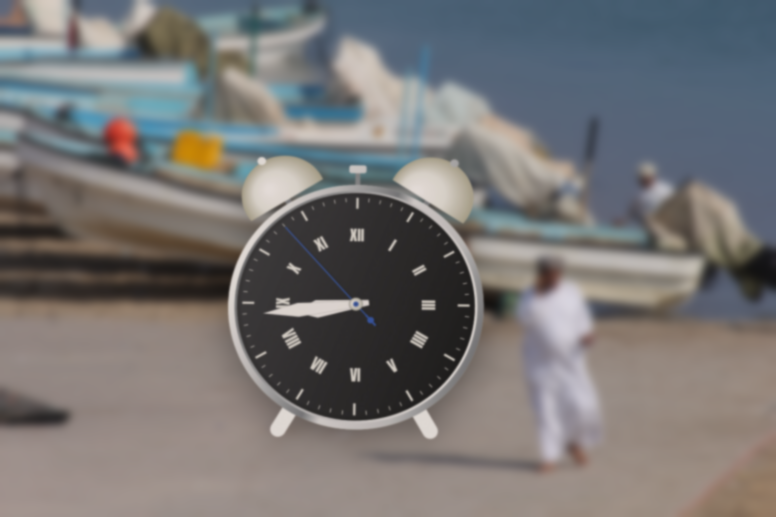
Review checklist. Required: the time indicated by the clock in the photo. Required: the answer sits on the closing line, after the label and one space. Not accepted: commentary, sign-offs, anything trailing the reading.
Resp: 8:43:53
